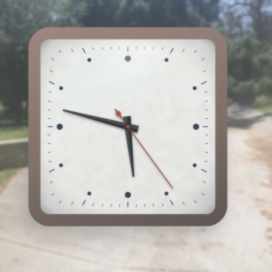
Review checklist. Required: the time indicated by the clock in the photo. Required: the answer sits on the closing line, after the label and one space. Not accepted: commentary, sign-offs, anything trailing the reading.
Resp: 5:47:24
